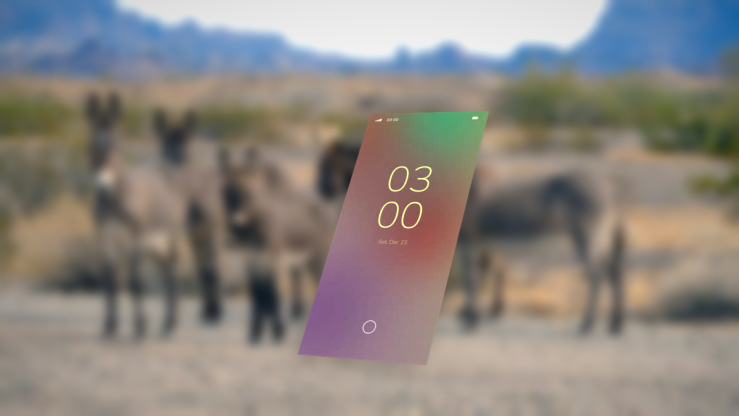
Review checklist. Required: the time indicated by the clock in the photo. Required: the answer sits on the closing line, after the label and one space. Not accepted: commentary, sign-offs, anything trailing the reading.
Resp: 3:00
